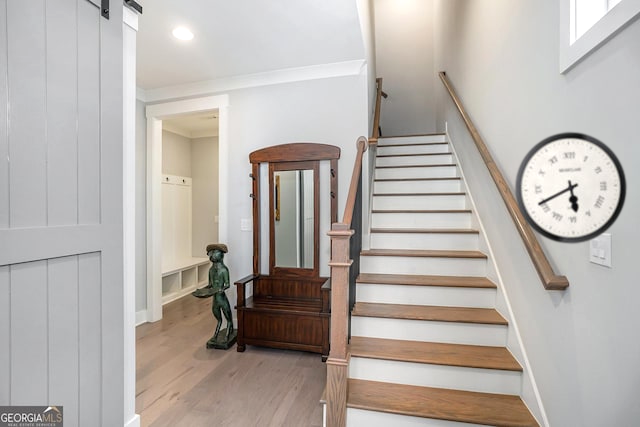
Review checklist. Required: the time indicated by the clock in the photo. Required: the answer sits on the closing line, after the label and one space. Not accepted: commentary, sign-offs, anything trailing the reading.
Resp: 5:41
